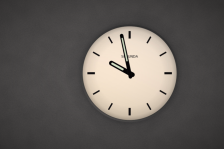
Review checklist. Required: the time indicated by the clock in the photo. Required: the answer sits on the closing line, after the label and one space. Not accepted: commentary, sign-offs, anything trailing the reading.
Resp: 9:58
